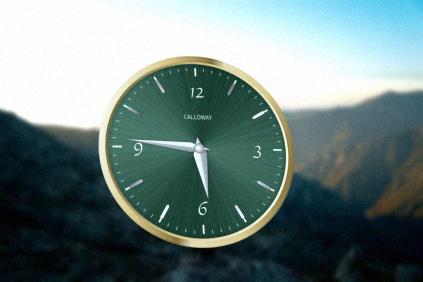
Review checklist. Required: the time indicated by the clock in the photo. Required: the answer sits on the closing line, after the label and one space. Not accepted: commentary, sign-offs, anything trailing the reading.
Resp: 5:46
